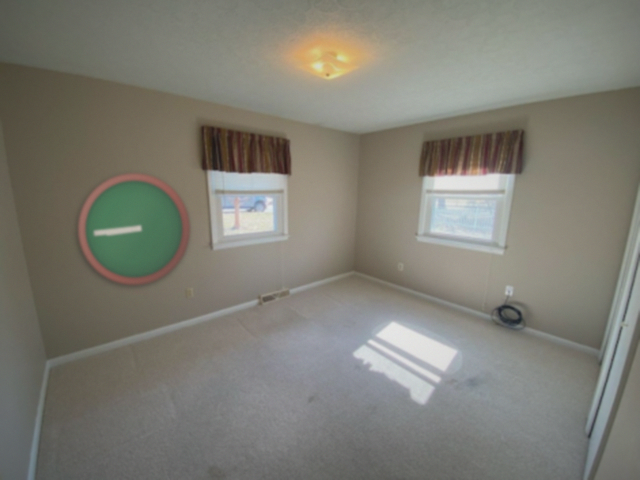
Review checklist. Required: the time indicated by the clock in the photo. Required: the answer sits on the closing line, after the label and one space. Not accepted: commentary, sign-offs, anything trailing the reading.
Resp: 8:44
